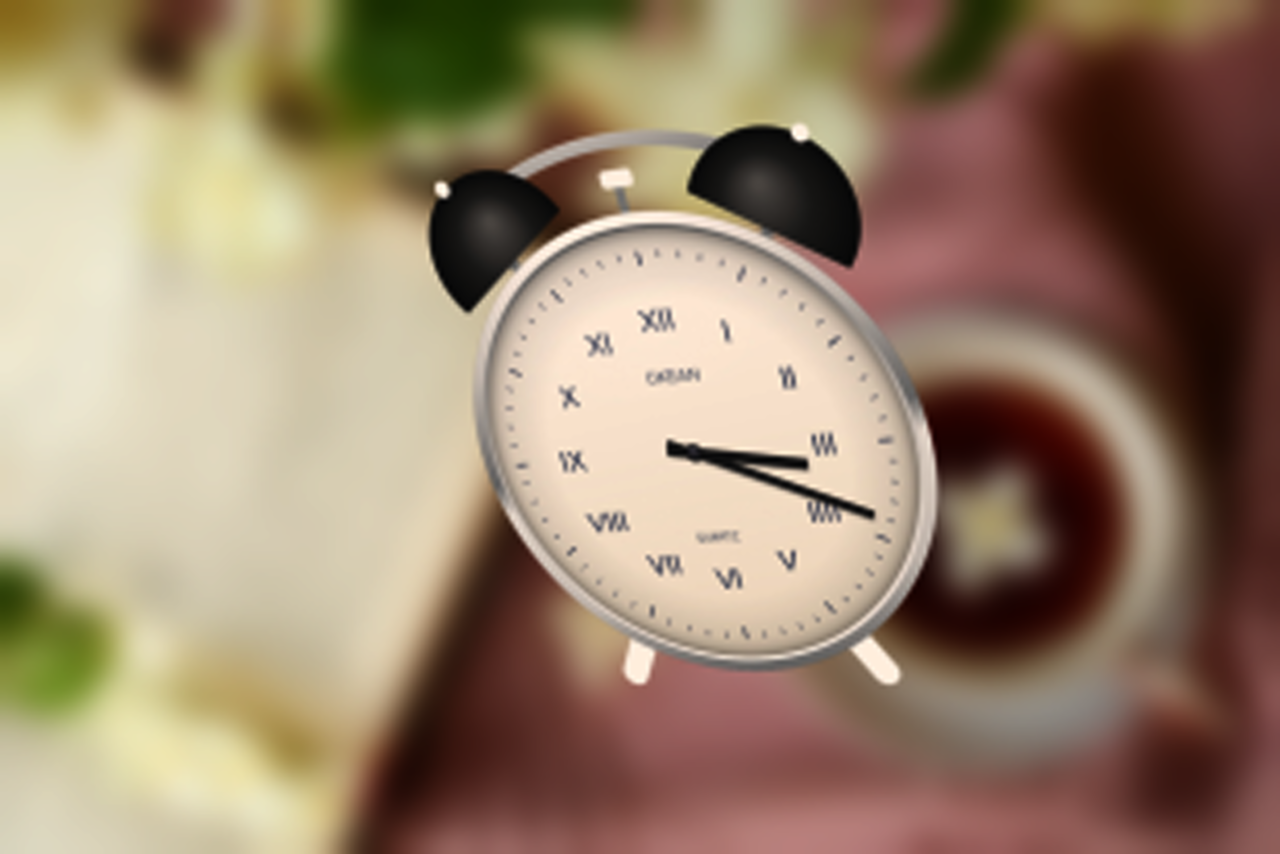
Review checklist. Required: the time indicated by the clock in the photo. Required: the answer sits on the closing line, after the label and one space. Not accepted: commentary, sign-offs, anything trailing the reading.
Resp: 3:19
